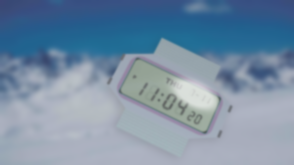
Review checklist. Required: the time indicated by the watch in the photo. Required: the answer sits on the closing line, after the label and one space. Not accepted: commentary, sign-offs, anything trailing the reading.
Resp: 11:04:20
